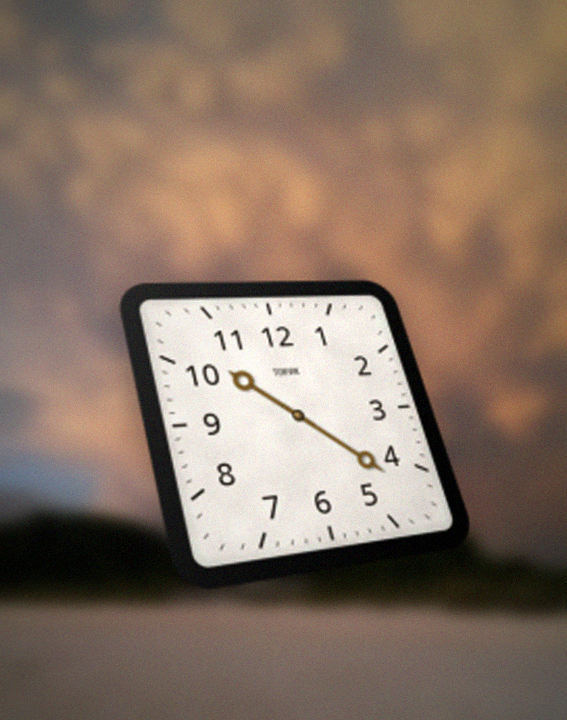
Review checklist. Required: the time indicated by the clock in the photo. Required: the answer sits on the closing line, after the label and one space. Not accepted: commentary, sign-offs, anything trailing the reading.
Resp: 10:22
